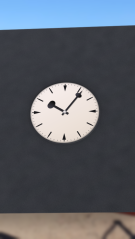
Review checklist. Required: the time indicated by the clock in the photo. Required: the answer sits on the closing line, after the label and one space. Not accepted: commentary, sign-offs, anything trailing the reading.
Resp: 10:06
